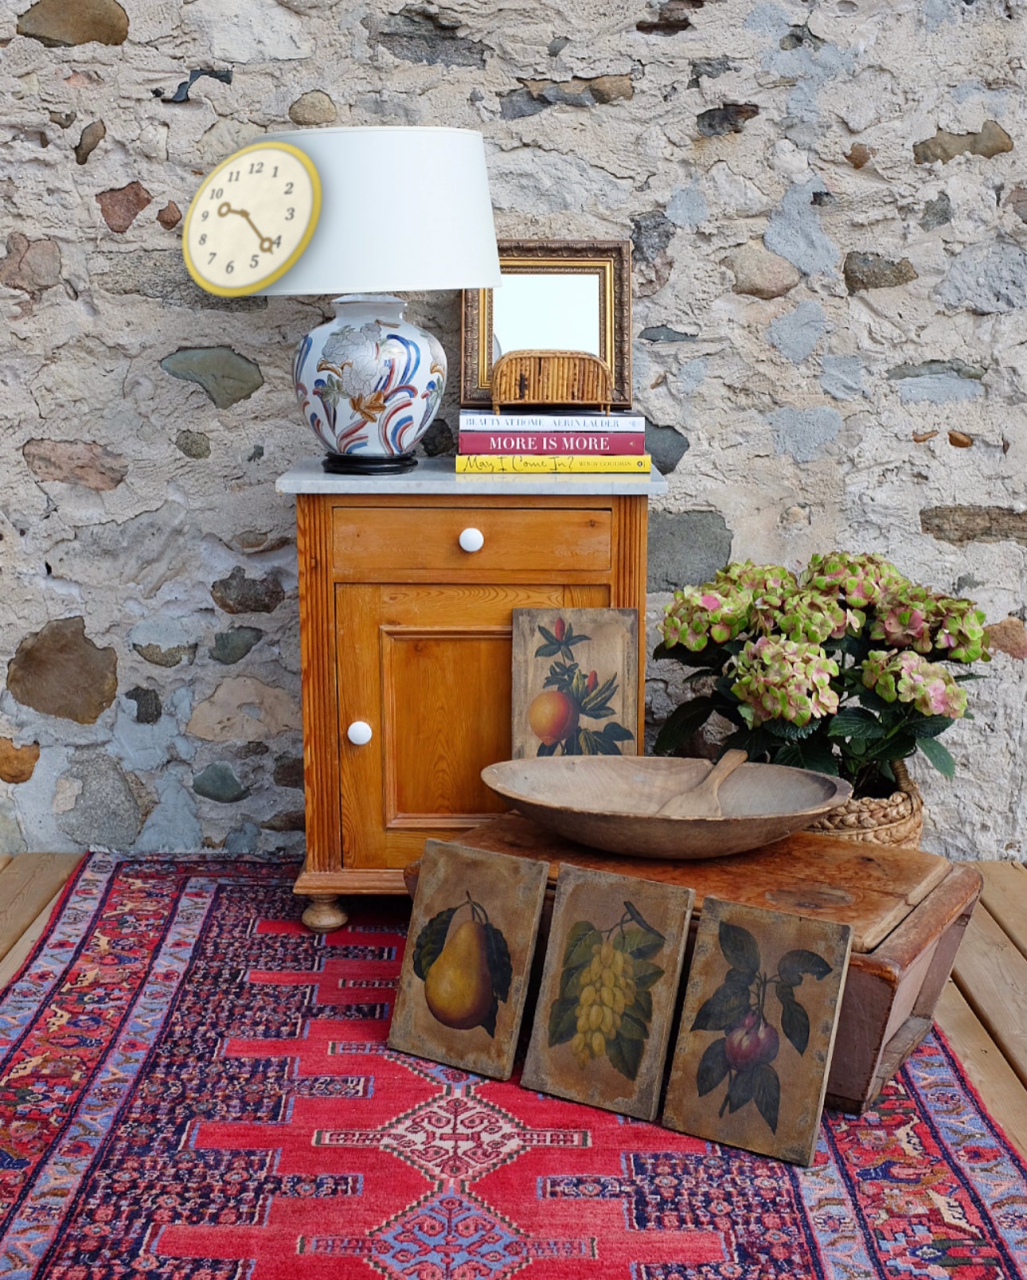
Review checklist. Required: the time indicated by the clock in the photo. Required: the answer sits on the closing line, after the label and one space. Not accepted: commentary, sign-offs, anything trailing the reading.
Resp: 9:22
